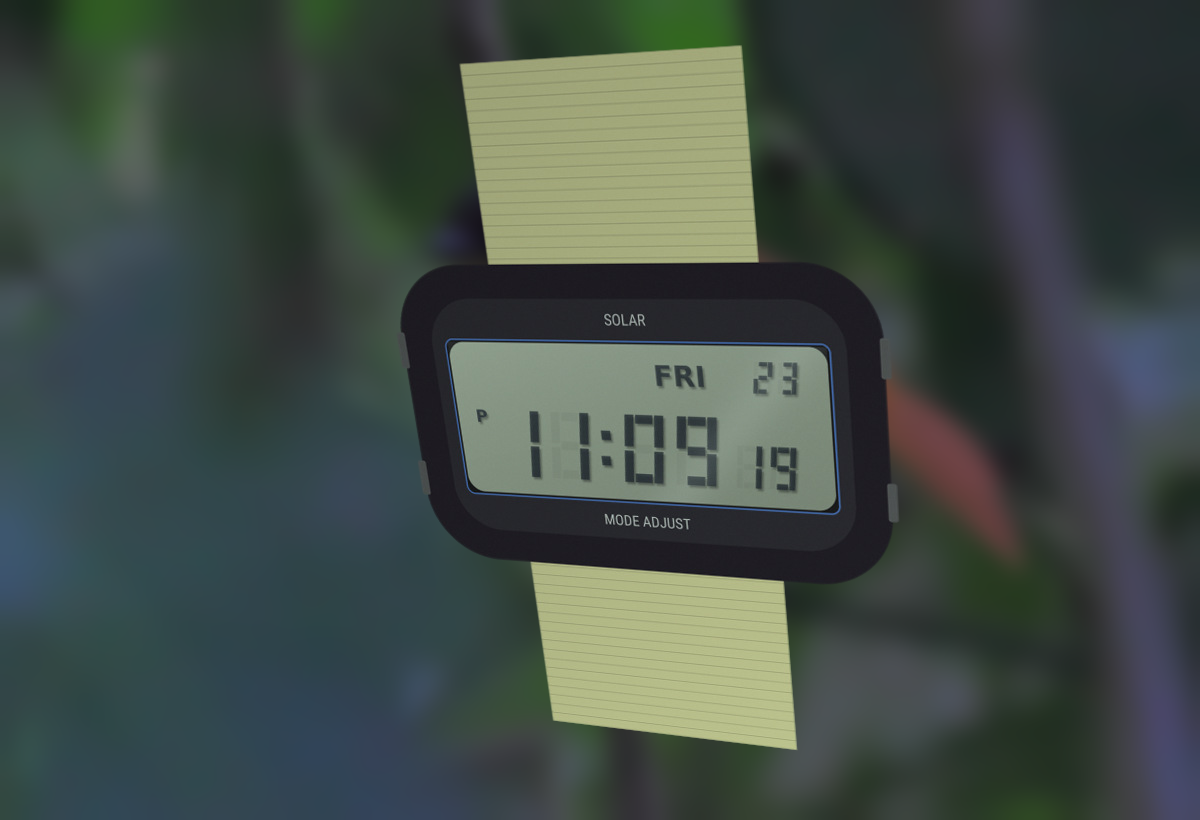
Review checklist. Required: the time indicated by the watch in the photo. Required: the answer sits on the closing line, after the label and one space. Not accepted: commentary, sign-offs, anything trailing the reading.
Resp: 11:09:19
